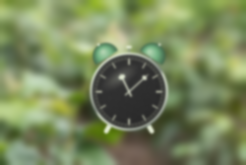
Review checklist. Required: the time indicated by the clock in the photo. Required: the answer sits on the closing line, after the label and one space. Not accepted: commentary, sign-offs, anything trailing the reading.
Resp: 11:08
